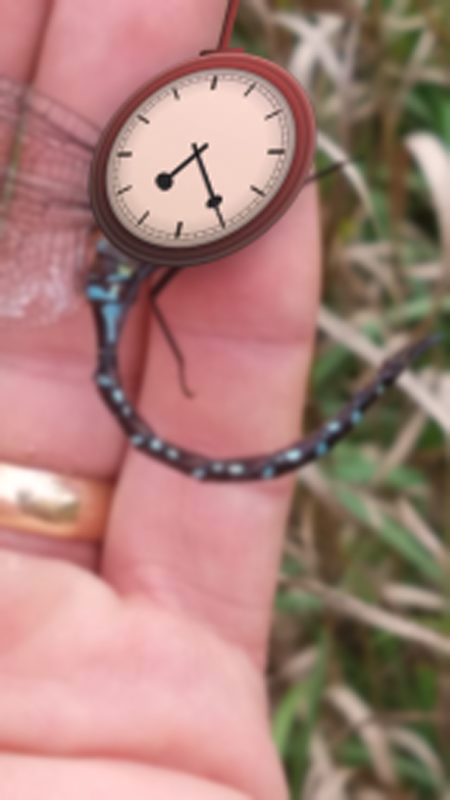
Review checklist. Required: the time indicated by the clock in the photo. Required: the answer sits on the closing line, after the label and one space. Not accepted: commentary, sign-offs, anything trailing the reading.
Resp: 7:25
